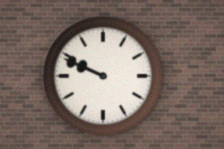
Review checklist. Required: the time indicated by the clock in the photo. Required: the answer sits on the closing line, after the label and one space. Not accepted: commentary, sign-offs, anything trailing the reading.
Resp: 9:49
